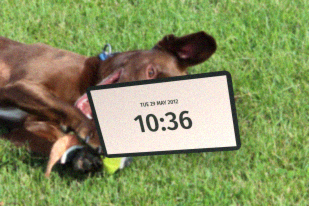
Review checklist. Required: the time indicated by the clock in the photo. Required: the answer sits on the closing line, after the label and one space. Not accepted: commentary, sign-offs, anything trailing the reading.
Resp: 10:36
